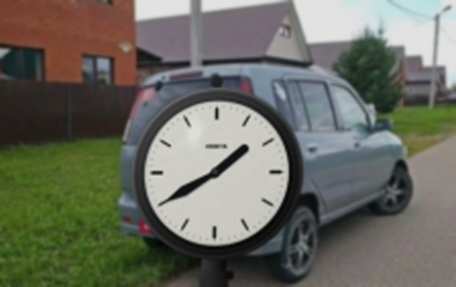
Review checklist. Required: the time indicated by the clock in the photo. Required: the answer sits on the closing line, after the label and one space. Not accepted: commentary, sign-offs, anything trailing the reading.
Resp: 1:40
